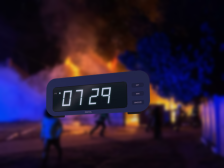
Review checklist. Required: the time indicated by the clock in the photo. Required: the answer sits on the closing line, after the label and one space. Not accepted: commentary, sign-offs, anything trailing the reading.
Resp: 7:29
